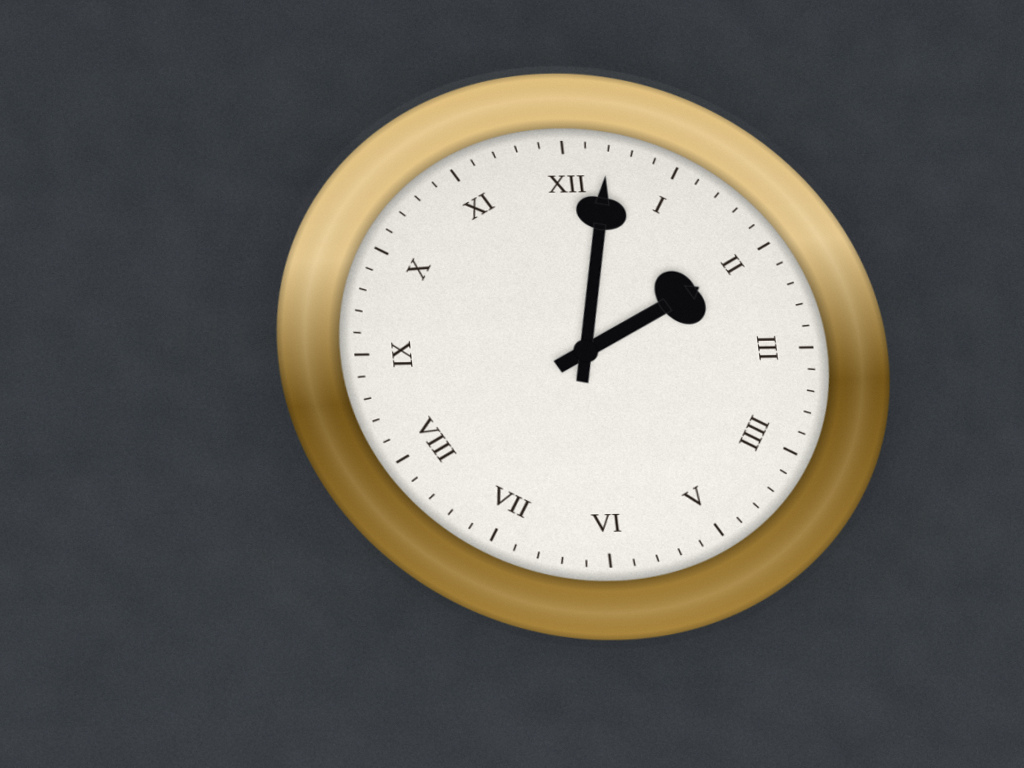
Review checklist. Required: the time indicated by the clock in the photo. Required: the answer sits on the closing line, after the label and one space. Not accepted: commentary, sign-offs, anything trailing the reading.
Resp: 2:02
